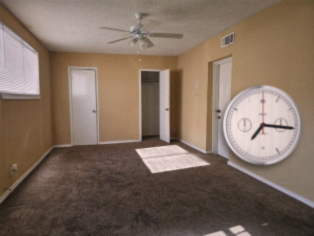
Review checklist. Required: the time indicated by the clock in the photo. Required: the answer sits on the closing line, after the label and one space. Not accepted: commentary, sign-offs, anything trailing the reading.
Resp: 7:16
